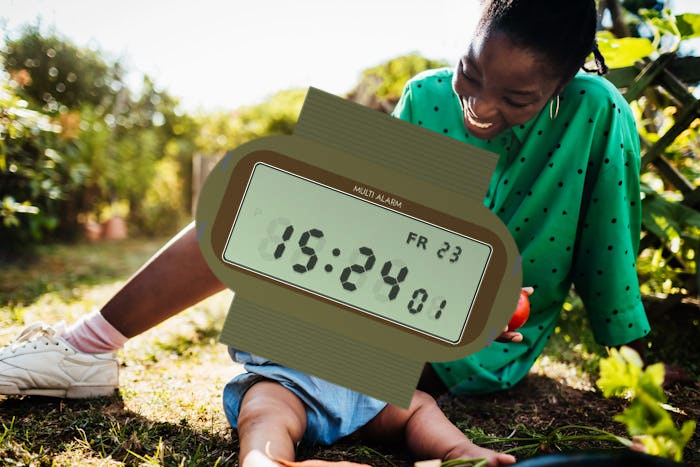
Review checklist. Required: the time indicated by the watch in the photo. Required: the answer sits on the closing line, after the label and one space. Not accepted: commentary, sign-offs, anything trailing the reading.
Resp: 15:24:01
